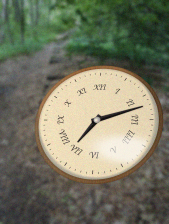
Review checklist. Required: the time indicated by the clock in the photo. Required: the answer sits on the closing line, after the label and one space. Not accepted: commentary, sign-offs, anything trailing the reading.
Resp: 7:12
